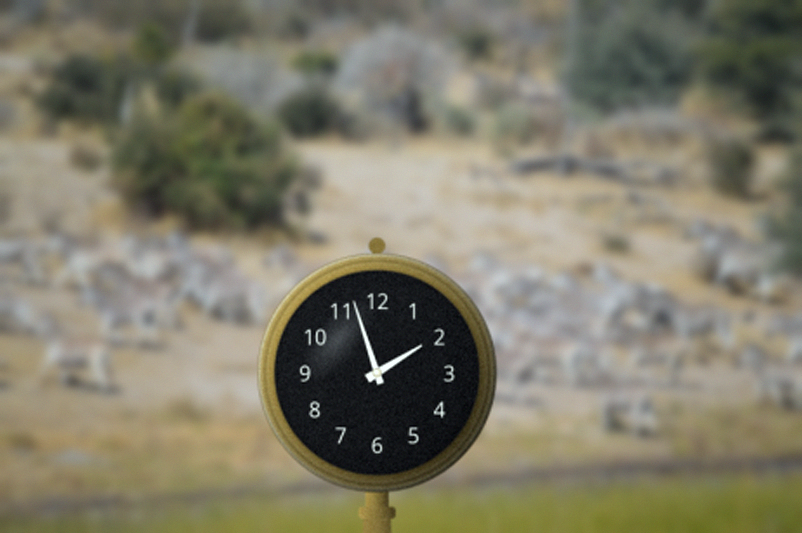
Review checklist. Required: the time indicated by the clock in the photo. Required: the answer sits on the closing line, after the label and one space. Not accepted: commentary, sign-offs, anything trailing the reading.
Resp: 1:57
